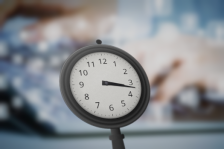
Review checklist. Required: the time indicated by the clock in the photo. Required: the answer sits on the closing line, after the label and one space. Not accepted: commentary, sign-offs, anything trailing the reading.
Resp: 3:17
